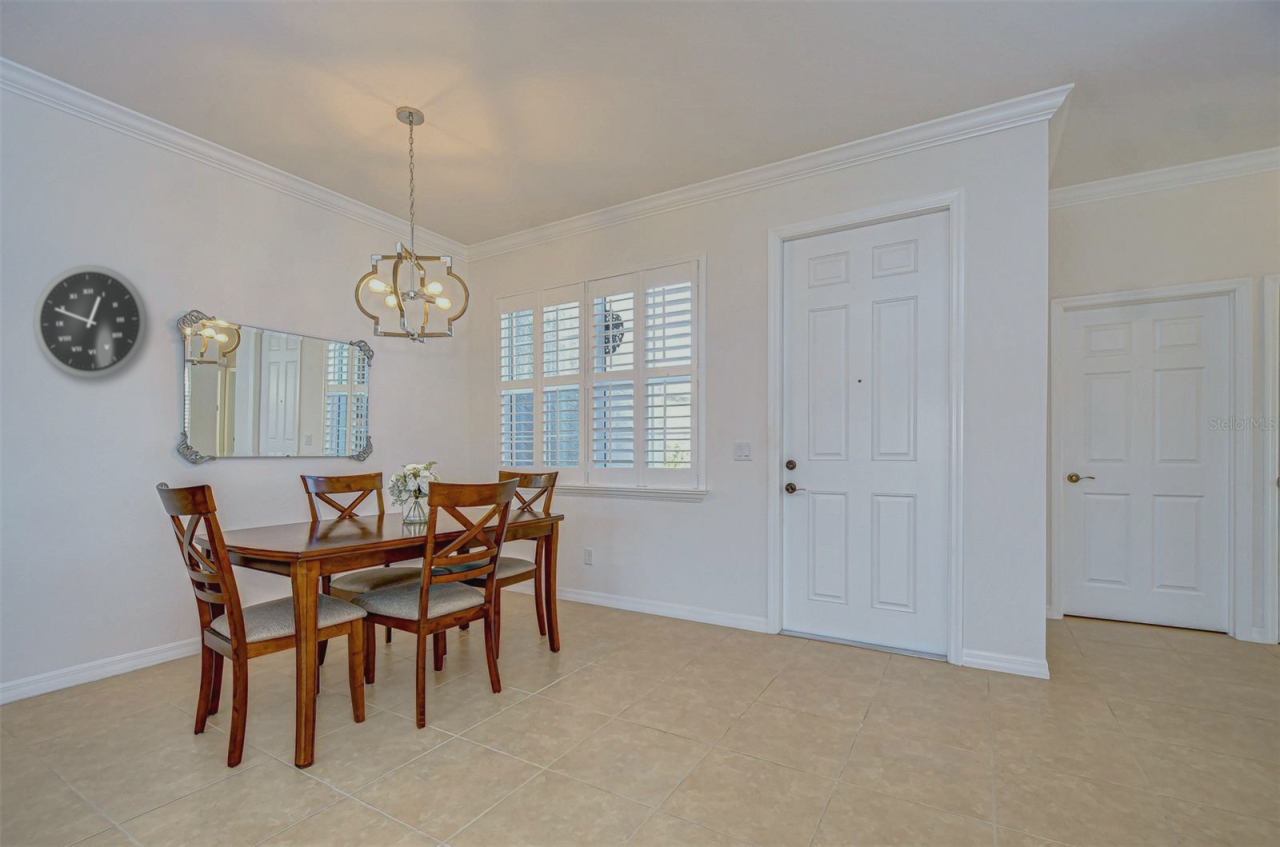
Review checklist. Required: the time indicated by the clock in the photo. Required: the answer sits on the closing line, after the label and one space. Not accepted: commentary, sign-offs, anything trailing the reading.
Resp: 12:49
